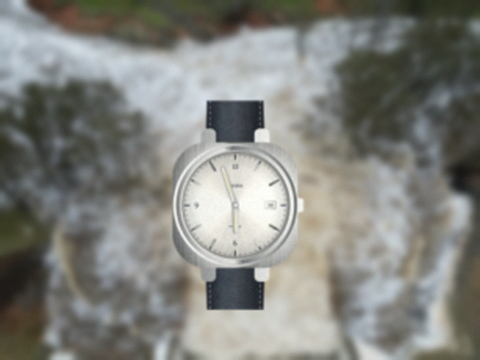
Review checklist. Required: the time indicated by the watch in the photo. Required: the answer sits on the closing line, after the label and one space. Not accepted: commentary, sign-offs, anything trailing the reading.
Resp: 5:57
